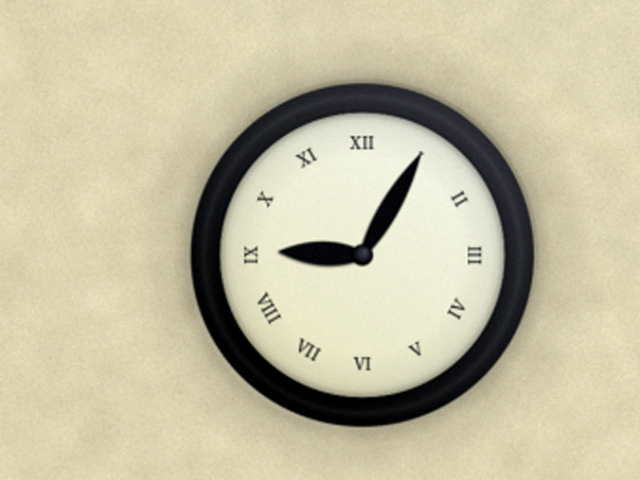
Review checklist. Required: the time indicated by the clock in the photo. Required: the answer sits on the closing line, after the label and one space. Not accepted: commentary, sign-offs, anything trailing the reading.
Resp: 9:05
